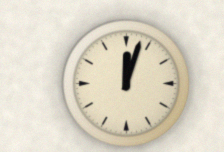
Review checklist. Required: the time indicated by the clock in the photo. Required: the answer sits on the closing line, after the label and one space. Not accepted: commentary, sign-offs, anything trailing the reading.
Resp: 12:03
